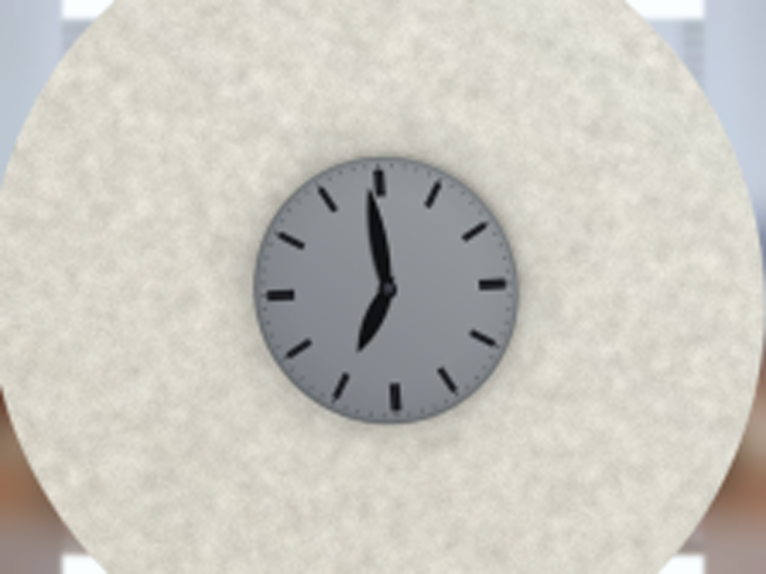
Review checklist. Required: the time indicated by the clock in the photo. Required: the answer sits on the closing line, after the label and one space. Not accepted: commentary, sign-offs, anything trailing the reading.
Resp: 6:59
